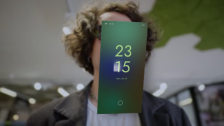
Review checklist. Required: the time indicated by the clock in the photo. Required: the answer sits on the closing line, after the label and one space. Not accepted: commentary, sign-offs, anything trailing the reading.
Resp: 23:15
